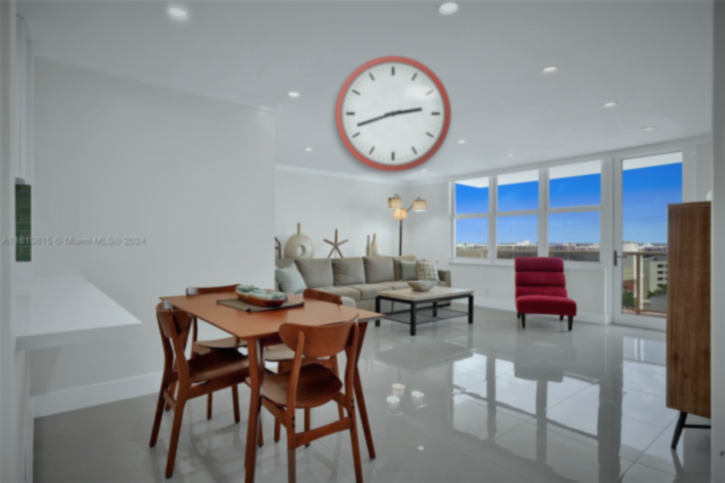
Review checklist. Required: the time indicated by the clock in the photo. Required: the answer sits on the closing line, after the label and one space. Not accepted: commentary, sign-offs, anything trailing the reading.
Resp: 2:42
